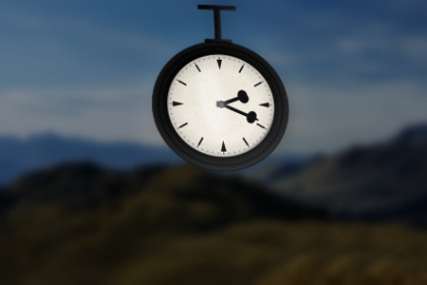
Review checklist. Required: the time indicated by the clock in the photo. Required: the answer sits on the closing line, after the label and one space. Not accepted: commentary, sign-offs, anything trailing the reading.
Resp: 2:19
